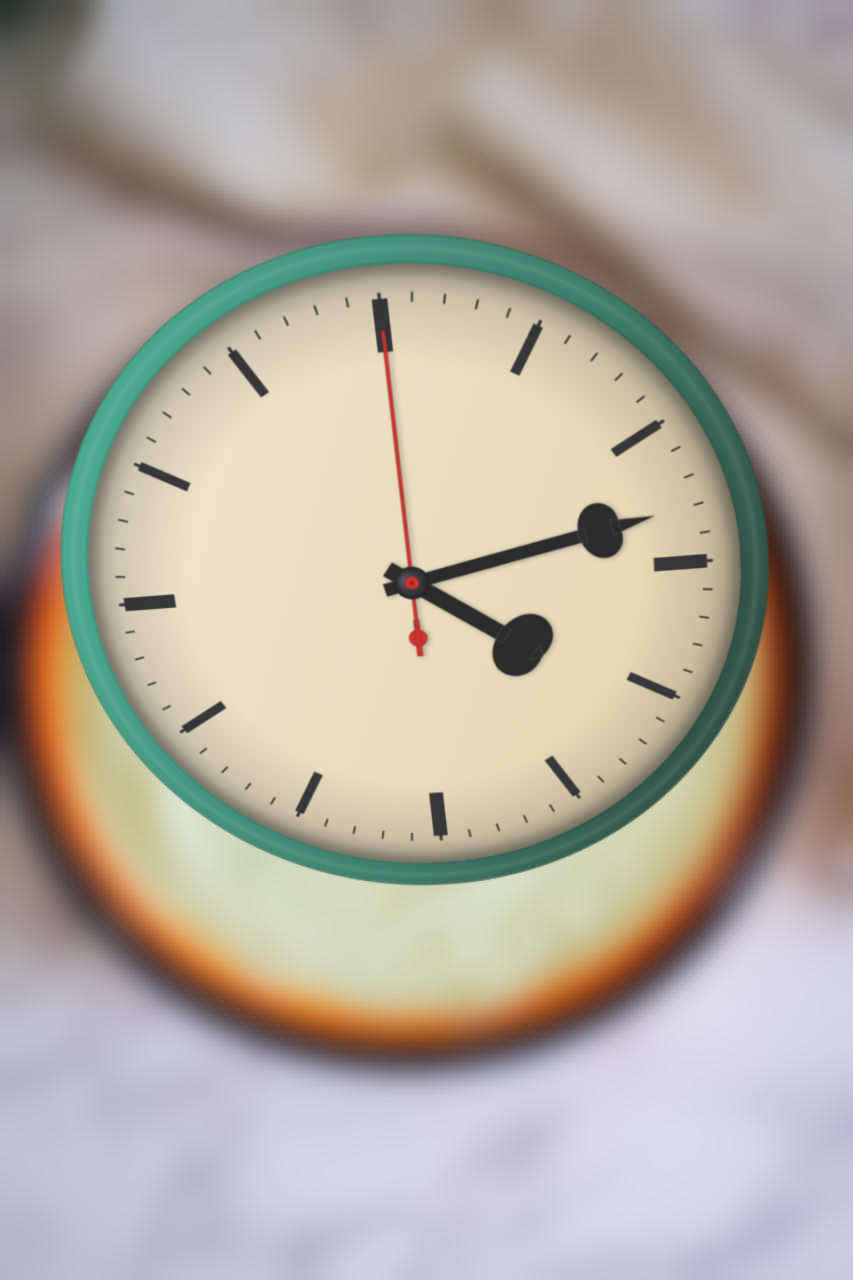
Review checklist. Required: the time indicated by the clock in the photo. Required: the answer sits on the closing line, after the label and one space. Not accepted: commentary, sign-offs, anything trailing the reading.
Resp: 4:13:00
